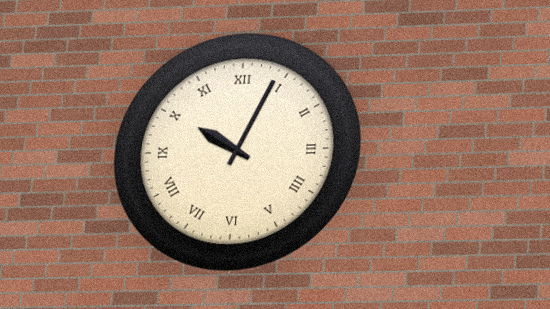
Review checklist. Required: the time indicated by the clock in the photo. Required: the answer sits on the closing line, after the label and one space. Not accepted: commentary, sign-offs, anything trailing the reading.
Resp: 10:04
